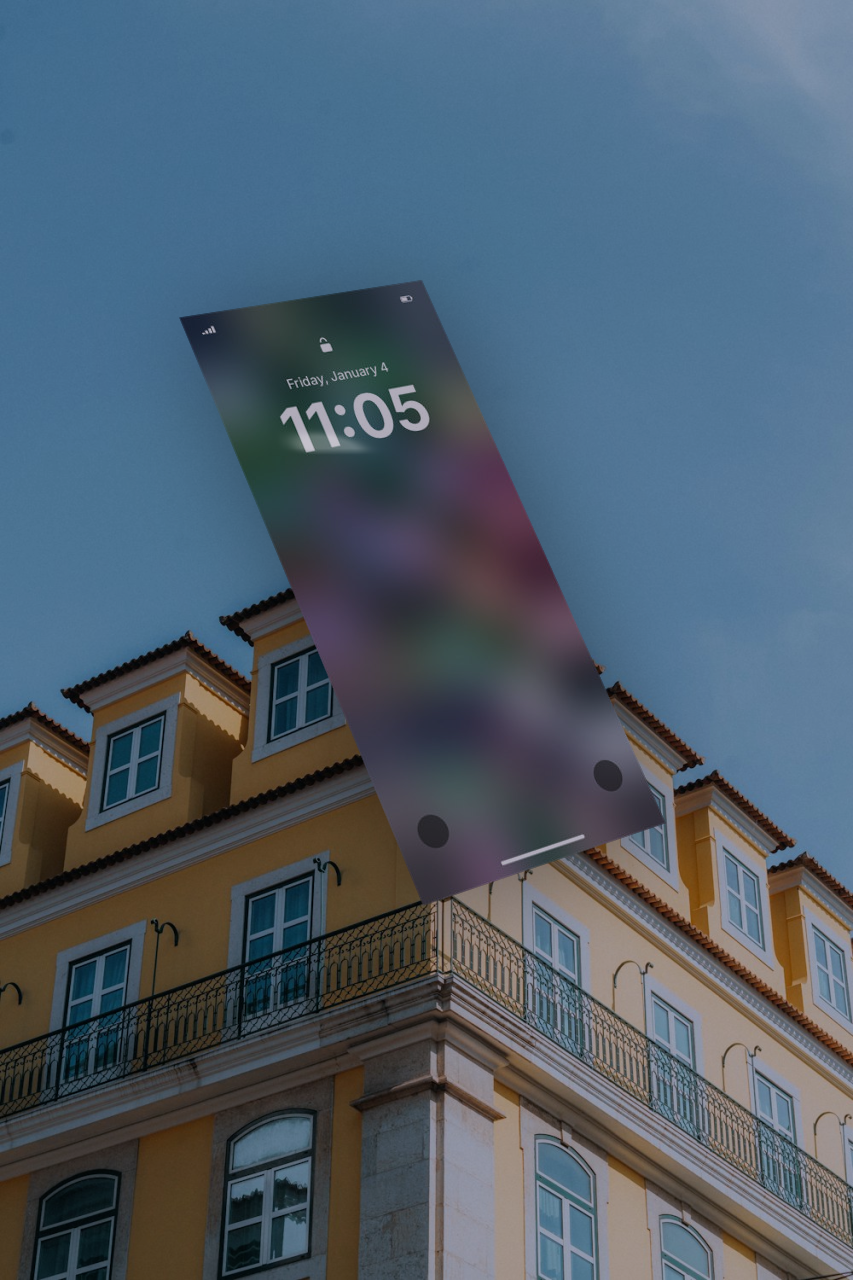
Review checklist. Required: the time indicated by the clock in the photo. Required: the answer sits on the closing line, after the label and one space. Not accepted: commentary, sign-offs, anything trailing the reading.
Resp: 11:05
